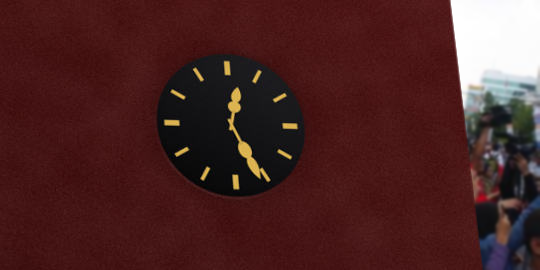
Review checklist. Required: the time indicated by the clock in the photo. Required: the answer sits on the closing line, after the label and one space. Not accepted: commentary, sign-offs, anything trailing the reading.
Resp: 12:26
